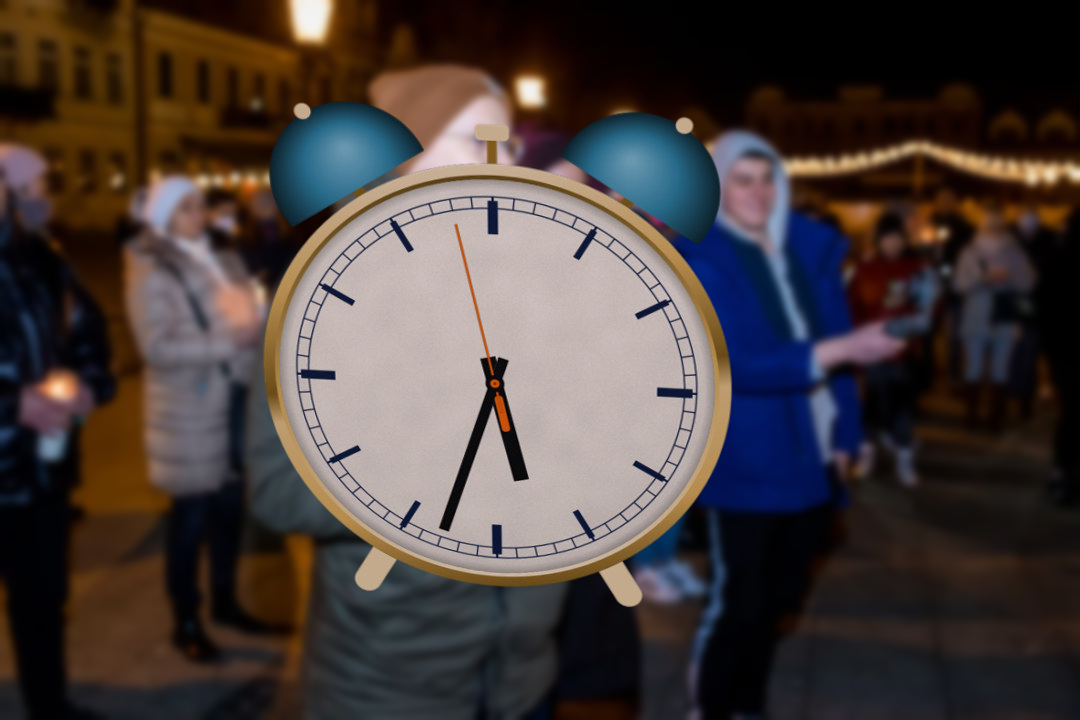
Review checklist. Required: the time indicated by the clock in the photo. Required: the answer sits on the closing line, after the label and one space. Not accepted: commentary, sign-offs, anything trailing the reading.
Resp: 5:32:58
